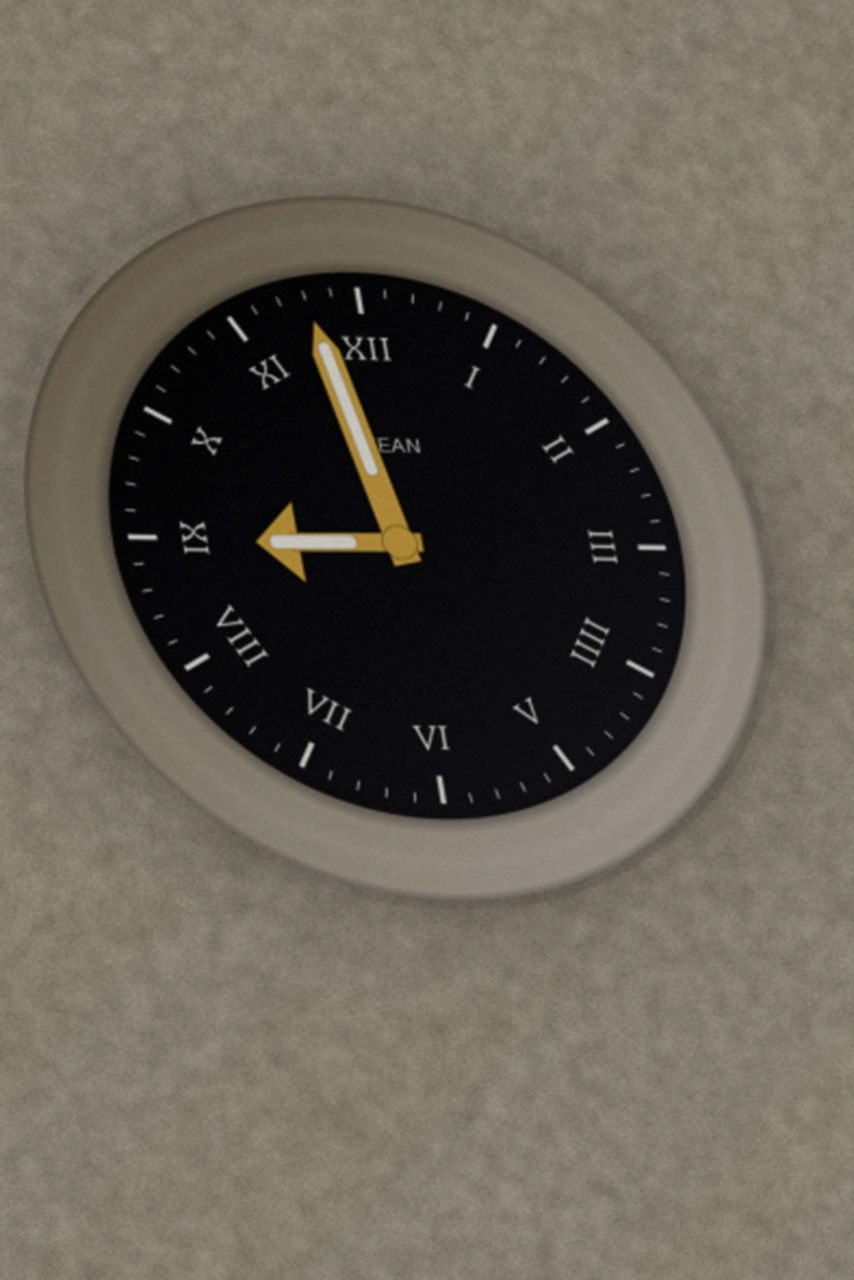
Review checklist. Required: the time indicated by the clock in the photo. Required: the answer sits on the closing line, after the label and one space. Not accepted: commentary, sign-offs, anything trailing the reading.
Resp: 8:58
